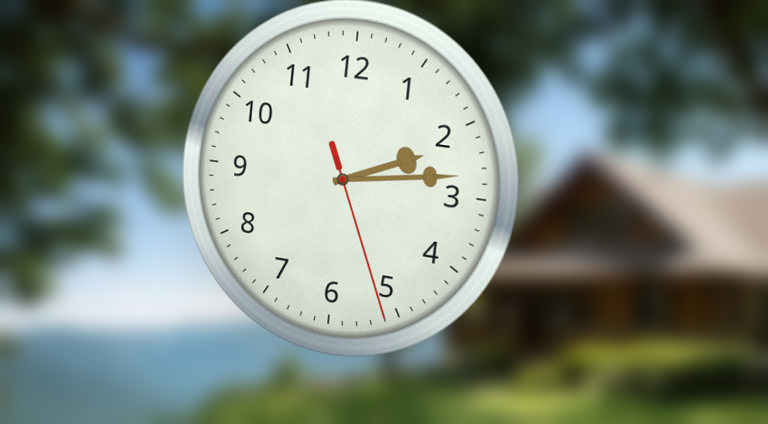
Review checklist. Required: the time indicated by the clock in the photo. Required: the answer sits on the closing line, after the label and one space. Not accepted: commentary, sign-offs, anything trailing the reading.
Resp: 2:13:26
